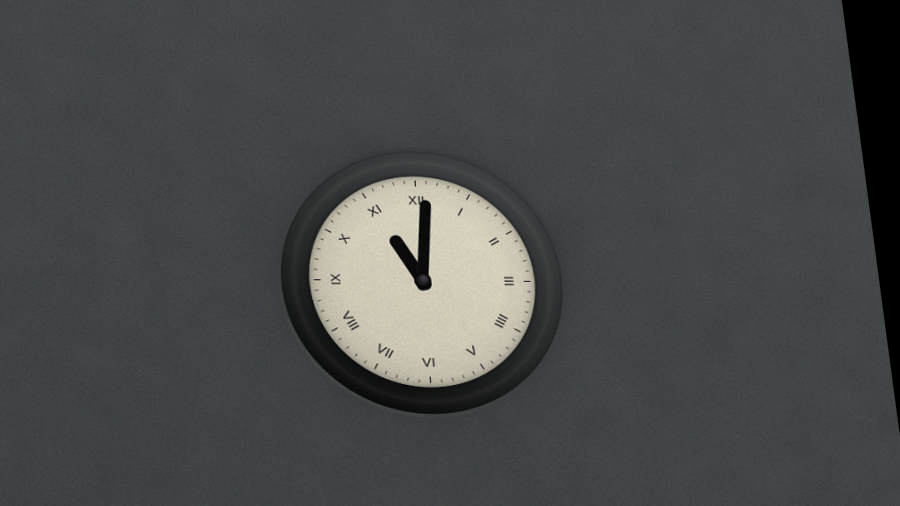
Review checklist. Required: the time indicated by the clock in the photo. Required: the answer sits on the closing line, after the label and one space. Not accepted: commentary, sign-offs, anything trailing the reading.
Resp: 11:01
